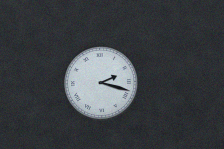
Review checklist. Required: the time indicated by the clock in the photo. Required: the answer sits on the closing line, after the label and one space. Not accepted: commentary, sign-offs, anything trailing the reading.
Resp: 2:18
